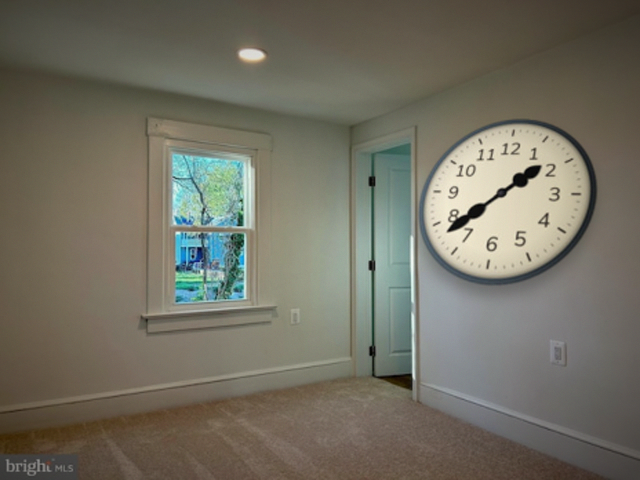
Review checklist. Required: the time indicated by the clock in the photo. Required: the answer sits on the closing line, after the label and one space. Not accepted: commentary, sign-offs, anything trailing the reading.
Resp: 1:38
